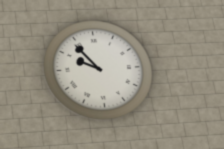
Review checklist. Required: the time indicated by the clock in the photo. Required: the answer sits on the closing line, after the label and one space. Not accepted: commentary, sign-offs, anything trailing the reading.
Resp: 9:54
